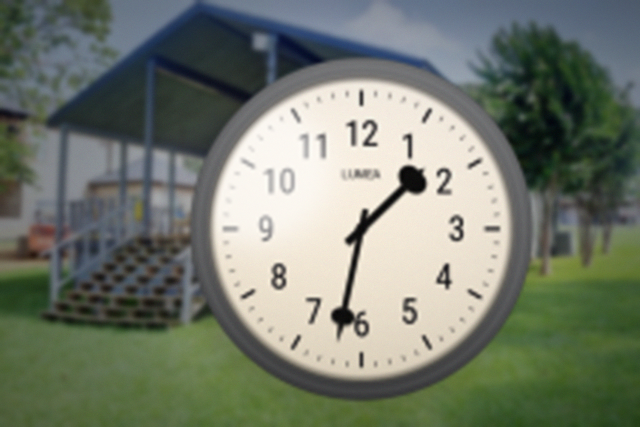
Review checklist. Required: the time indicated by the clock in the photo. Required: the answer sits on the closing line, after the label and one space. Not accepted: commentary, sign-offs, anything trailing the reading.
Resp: 1:32
